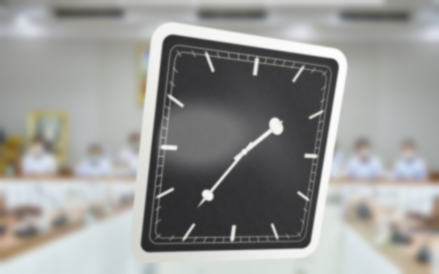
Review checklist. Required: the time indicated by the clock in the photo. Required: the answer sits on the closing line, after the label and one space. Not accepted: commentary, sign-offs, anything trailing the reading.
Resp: 1:36
